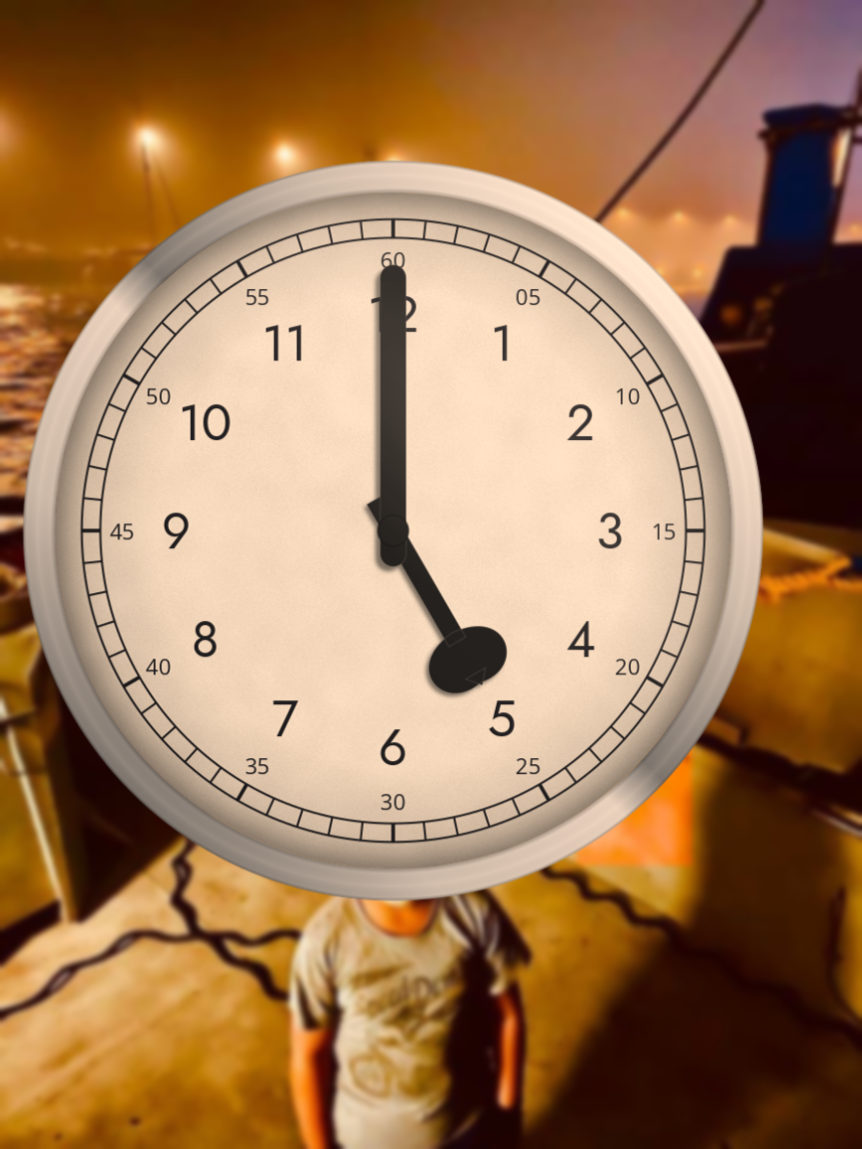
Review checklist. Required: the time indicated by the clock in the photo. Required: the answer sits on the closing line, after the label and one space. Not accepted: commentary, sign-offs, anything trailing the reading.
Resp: 5:00
